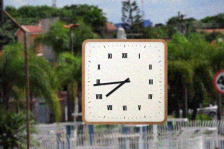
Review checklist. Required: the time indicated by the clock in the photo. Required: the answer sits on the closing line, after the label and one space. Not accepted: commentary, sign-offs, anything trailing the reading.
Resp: 7:44
